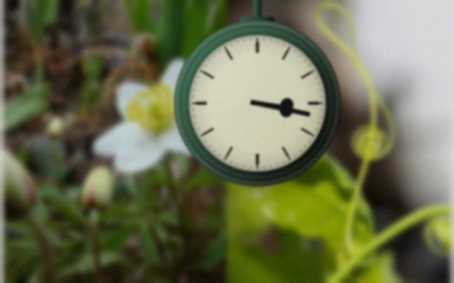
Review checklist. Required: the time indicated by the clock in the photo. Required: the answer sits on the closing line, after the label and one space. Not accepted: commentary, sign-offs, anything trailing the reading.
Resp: 3:17
